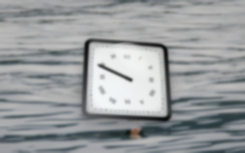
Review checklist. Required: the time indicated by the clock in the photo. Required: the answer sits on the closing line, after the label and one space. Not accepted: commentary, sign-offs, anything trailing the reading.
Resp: 9:49
